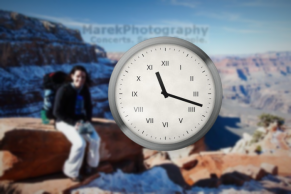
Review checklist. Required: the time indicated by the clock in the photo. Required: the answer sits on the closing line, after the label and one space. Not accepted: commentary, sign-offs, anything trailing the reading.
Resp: 11:18
